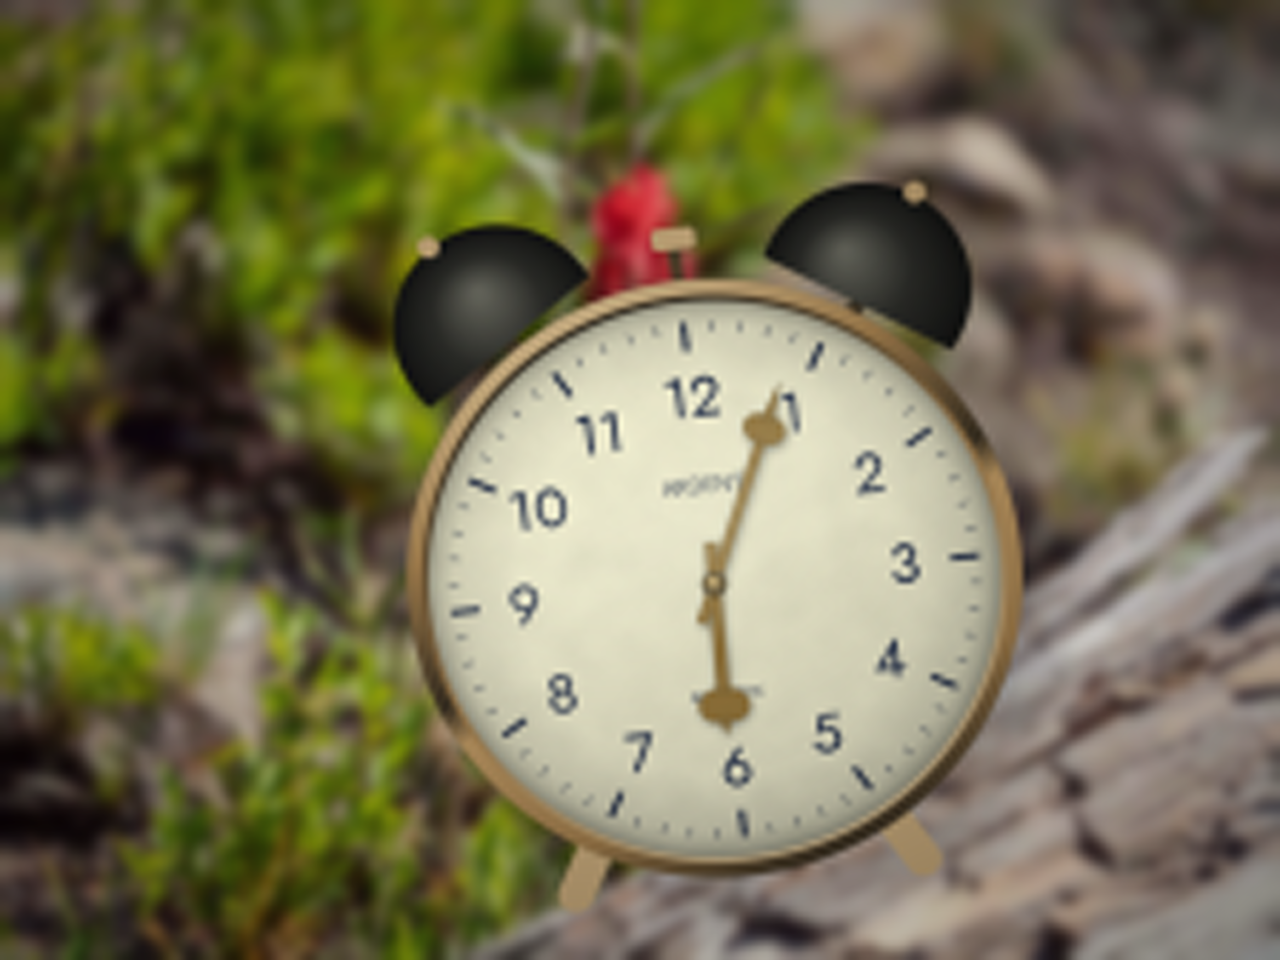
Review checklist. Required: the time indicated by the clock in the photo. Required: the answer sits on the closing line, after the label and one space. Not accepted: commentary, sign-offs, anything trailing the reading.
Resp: 6:04
